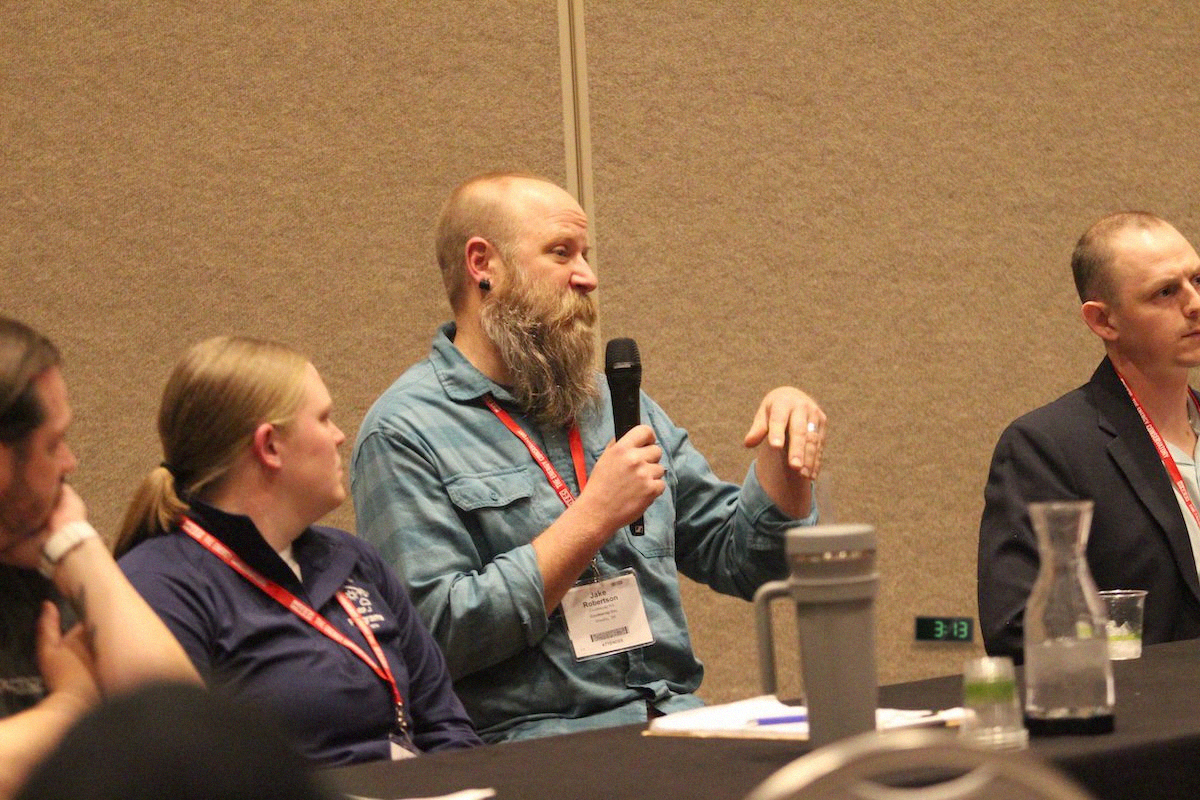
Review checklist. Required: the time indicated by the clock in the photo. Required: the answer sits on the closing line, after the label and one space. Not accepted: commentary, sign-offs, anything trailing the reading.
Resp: 3:13
